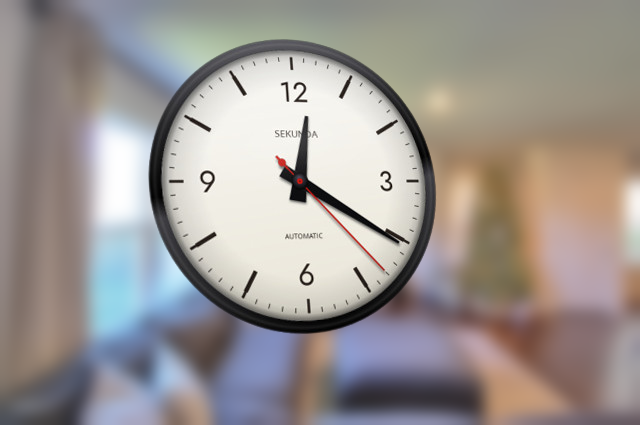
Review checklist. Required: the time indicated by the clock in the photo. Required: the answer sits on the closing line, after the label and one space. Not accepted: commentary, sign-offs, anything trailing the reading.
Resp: 12:20:23
